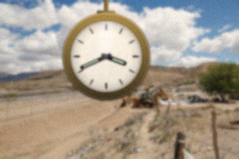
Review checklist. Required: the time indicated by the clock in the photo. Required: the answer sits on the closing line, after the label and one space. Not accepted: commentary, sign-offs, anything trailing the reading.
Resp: 3:41
